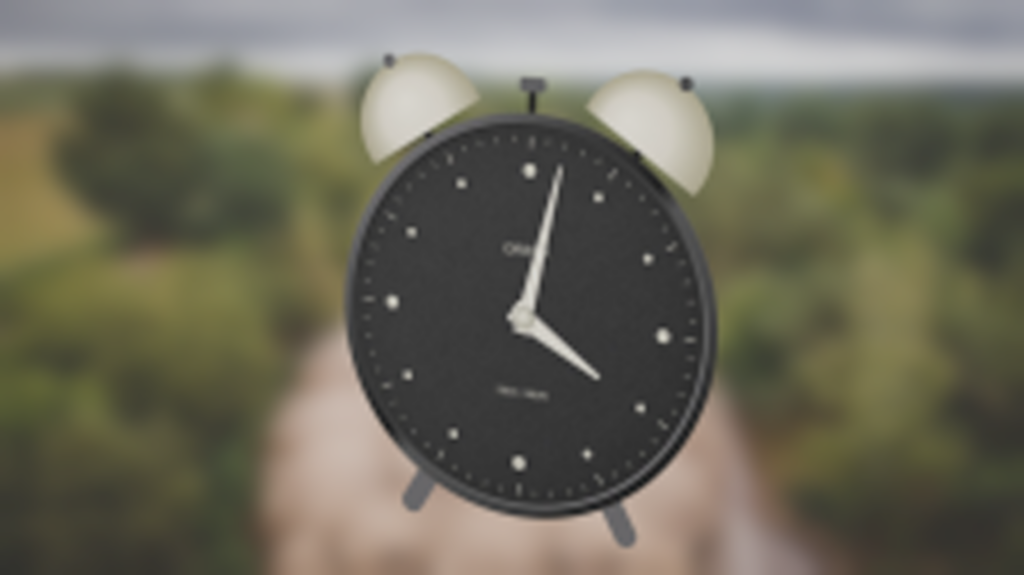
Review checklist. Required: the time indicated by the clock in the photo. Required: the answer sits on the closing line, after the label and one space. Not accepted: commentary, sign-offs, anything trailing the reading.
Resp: 4:02
